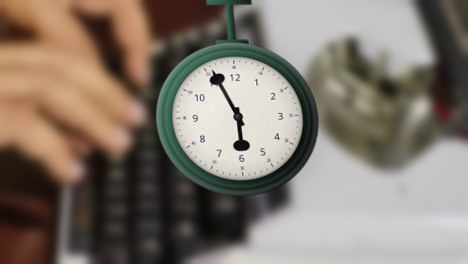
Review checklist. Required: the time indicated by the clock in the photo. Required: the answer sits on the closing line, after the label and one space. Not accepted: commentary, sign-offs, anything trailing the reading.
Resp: 5:56
